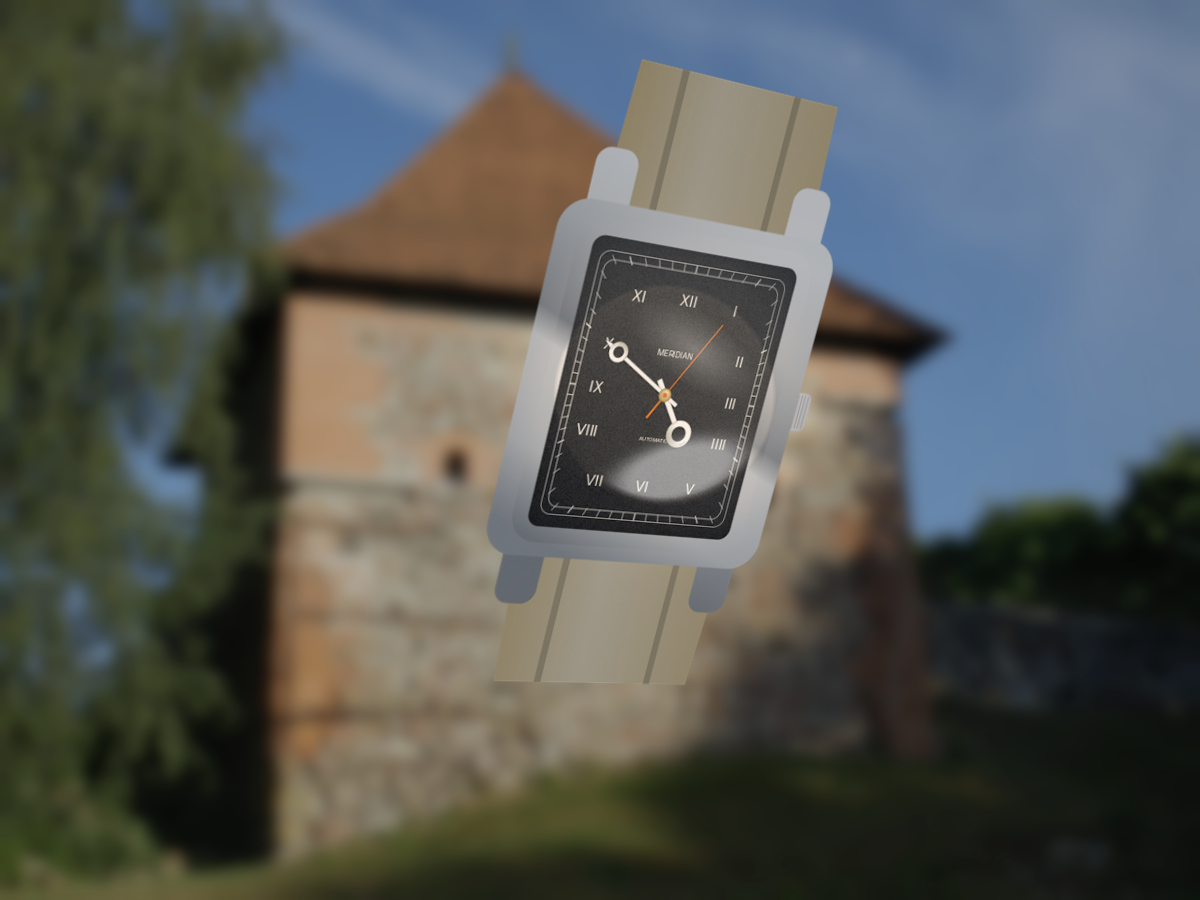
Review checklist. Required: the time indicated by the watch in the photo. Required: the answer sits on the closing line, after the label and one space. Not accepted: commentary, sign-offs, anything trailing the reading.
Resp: 4:50:05
